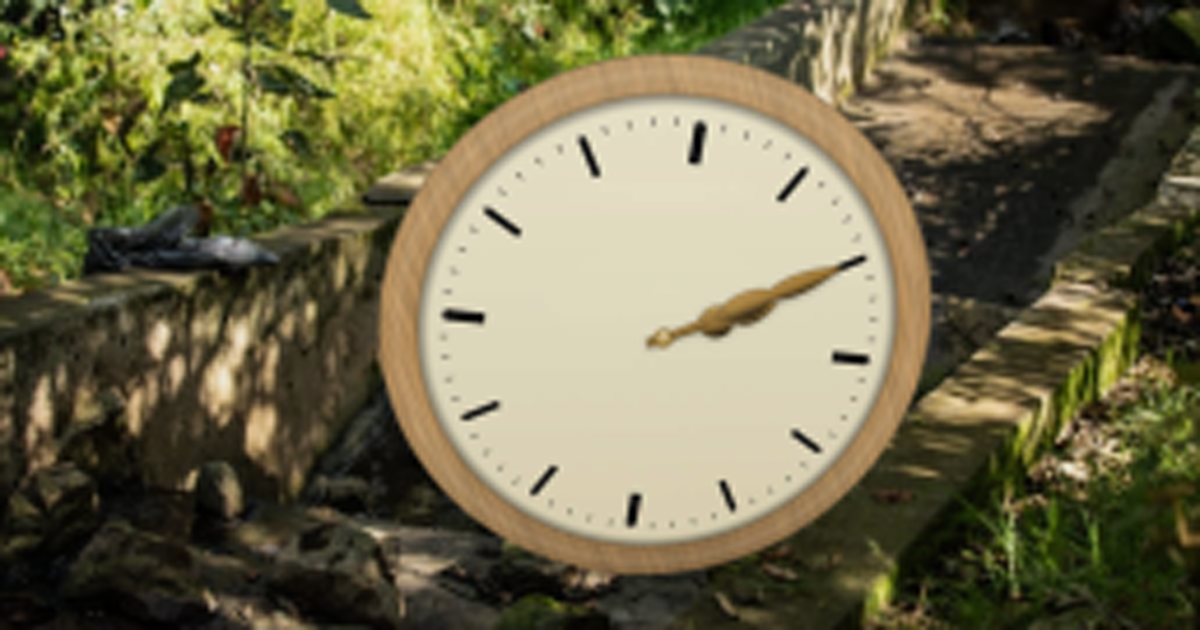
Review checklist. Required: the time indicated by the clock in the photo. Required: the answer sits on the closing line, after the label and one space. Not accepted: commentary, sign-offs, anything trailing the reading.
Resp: 2:10
